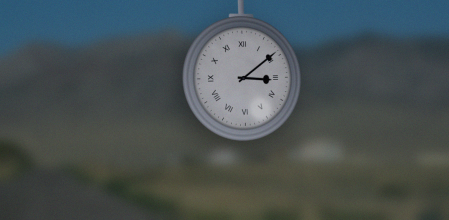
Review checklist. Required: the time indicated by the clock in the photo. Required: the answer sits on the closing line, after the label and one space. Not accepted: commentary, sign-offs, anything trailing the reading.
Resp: 3:09
